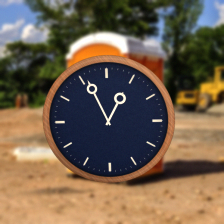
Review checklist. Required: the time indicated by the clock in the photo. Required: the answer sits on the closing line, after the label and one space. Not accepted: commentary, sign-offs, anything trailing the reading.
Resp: 12:56
